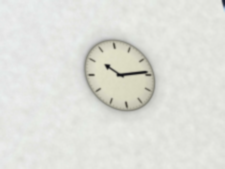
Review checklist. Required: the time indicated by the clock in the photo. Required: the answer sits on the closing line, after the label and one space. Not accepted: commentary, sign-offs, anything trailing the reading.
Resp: 10:14
